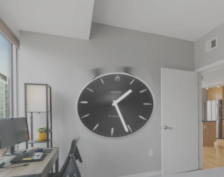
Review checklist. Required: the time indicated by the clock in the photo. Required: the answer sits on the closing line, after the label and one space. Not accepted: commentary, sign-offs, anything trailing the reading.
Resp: 1:26
